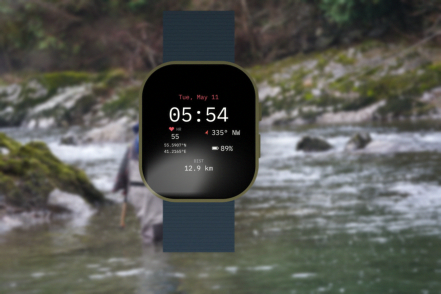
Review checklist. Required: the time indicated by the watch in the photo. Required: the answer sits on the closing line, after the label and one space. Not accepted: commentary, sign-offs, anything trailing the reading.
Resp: 5:54
